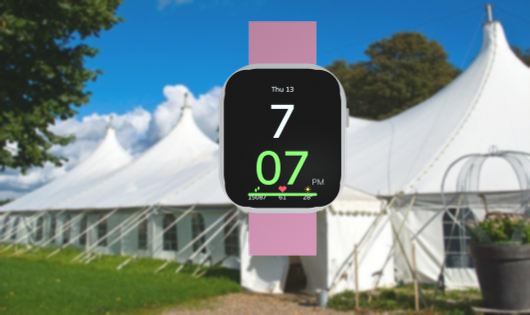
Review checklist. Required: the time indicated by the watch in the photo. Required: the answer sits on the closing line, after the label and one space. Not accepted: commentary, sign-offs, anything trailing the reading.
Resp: 7:07
